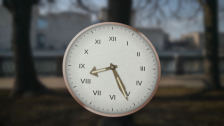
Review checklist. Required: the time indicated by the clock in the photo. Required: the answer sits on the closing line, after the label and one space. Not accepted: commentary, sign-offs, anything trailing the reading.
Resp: 8:26
